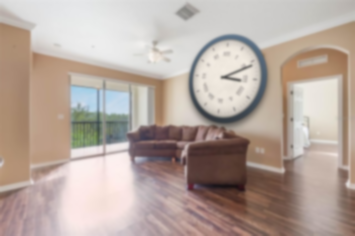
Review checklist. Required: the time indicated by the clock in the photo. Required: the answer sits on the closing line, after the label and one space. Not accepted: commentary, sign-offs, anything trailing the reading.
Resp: 3:11
